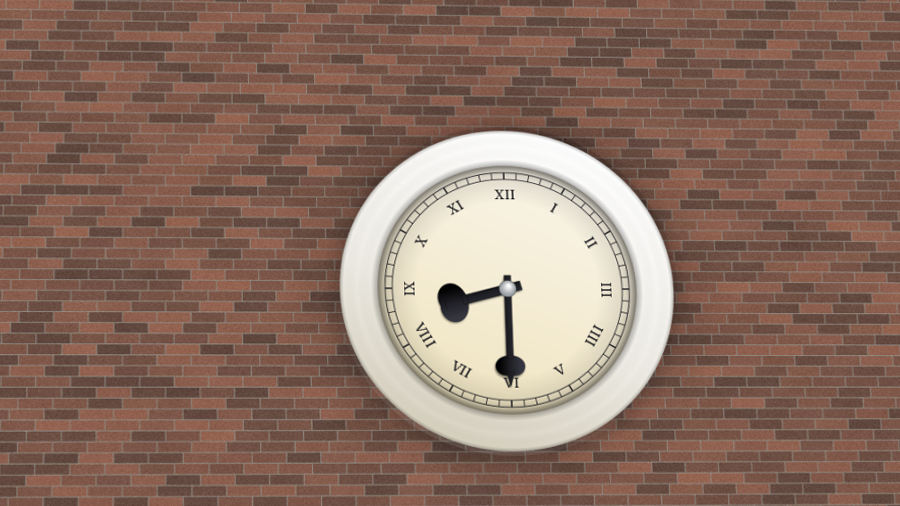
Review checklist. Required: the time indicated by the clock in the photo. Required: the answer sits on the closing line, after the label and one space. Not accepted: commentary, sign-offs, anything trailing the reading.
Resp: 8:30
